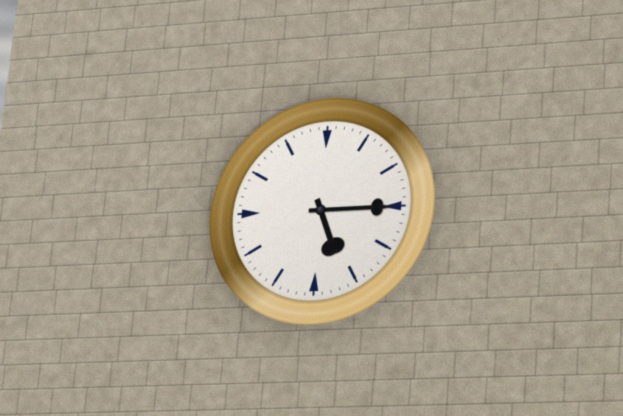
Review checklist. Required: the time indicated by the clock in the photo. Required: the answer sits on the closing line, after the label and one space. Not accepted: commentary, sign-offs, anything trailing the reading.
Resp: 5:15
